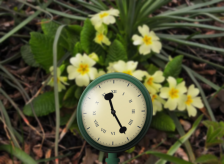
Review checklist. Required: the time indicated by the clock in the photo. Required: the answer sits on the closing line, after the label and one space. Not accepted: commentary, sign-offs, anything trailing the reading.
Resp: 11:25
